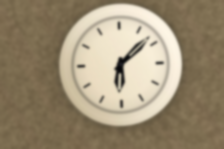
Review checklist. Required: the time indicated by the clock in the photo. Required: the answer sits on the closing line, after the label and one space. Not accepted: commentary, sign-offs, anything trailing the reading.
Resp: 6:08
